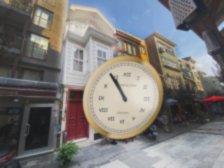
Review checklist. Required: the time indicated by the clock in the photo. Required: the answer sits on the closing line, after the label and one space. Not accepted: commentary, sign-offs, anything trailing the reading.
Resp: 10:54
